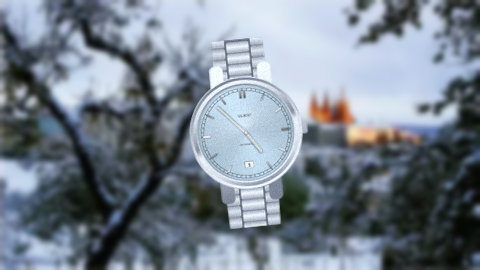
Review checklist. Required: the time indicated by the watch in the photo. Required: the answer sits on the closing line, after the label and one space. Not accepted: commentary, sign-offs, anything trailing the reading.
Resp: 4:53
